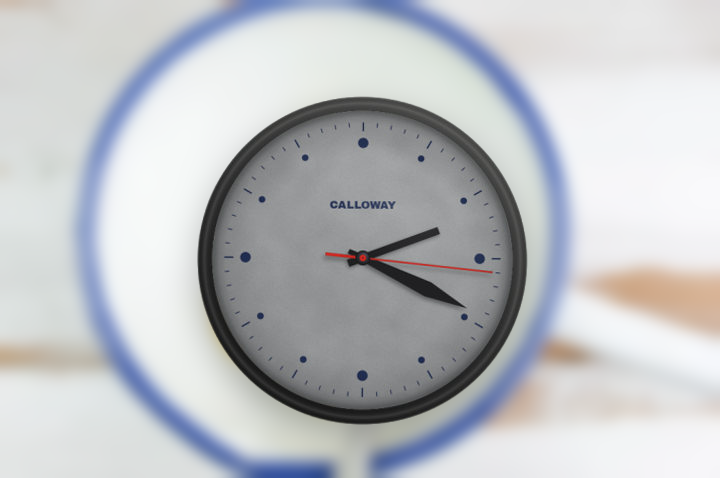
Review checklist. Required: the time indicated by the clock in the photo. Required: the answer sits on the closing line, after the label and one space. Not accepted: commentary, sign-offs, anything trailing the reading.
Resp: 2:19:16
